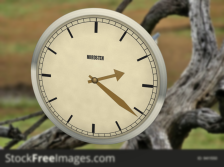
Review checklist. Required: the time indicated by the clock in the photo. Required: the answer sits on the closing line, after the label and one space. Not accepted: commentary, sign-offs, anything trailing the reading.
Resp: 2:21
